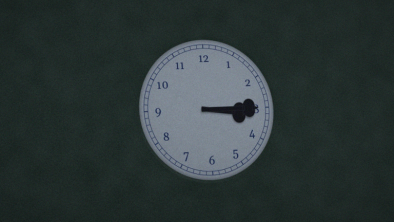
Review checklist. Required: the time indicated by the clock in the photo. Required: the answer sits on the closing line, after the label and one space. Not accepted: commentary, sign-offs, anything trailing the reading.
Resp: 3:15
